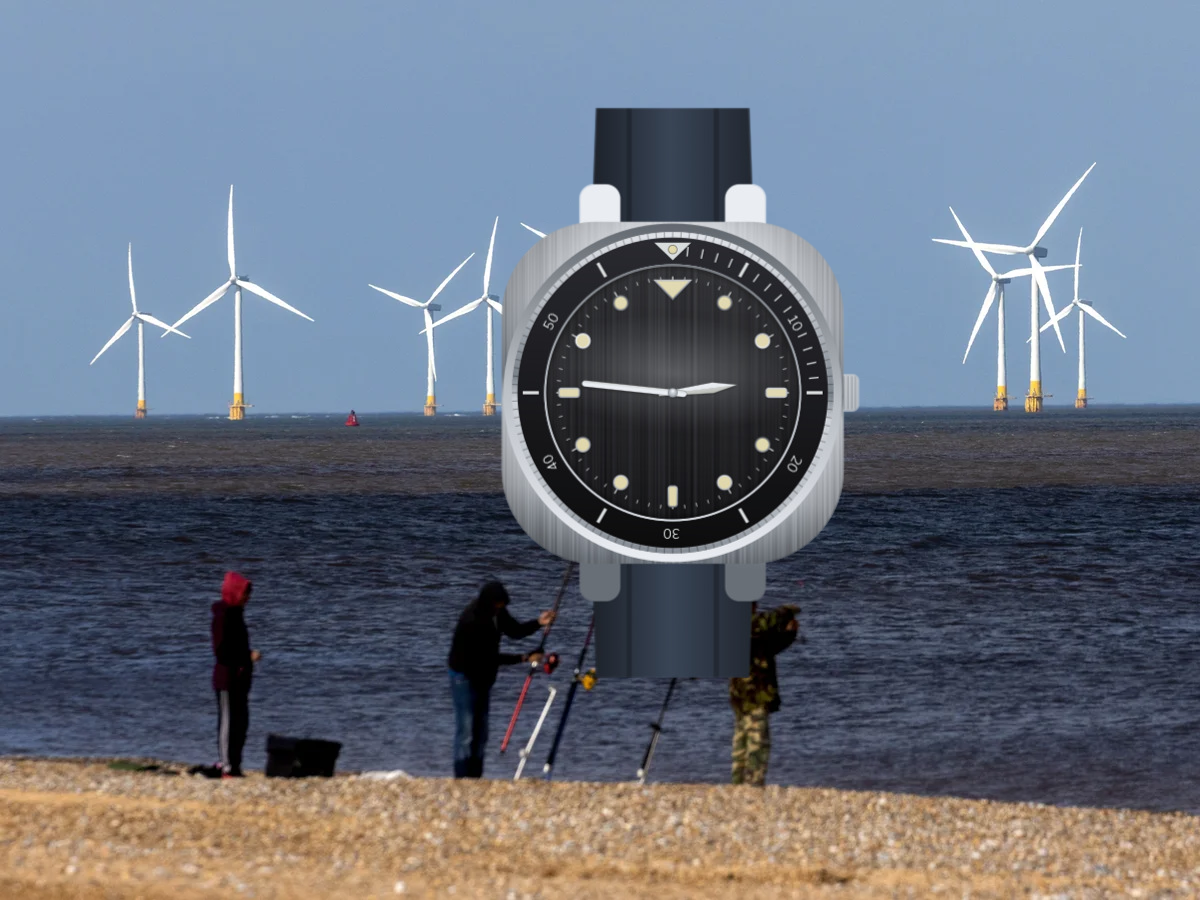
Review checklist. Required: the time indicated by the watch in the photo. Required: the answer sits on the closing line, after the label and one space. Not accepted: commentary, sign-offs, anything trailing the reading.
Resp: 2:46
